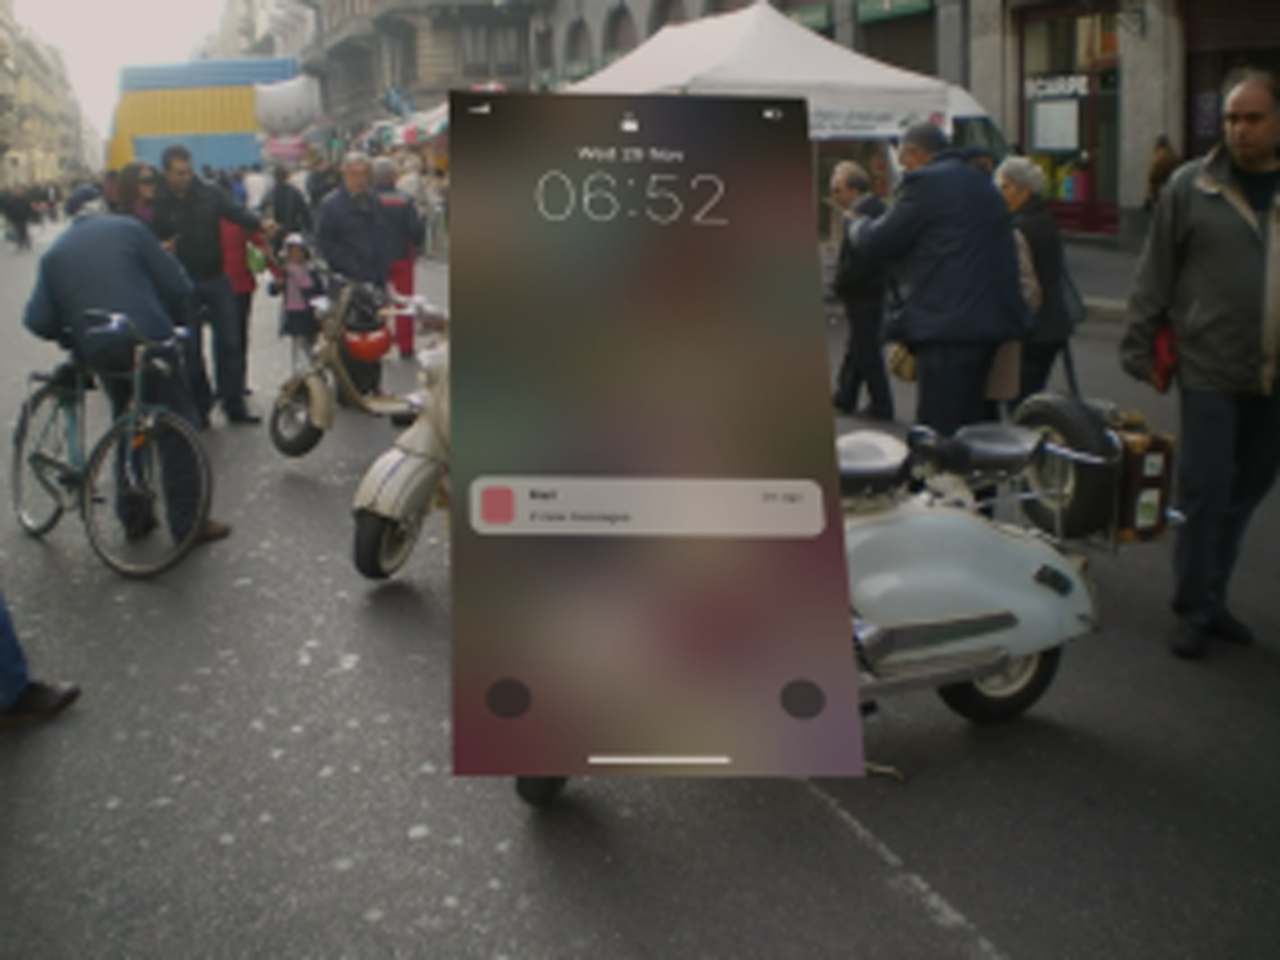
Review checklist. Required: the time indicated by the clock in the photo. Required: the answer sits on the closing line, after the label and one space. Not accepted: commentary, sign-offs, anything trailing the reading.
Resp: 6:52
